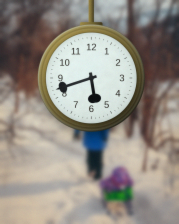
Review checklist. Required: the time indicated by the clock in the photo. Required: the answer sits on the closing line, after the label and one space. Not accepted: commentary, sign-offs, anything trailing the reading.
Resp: 5:42
